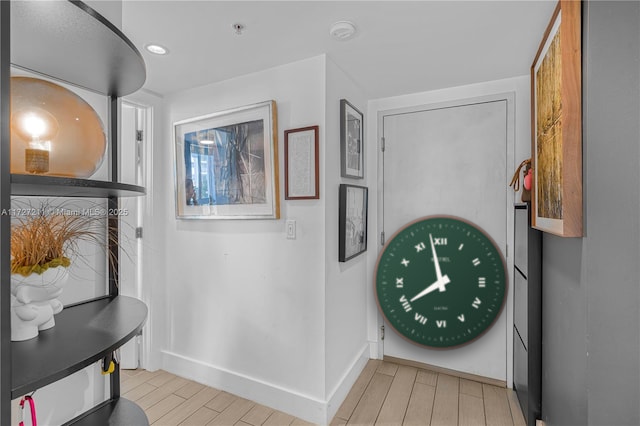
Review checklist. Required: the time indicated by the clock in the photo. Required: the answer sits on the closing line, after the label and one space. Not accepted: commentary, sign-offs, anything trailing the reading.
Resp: 7:58
